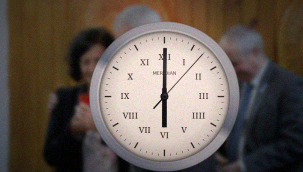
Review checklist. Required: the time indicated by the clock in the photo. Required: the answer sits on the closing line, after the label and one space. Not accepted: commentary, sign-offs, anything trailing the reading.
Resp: 6:00:07
